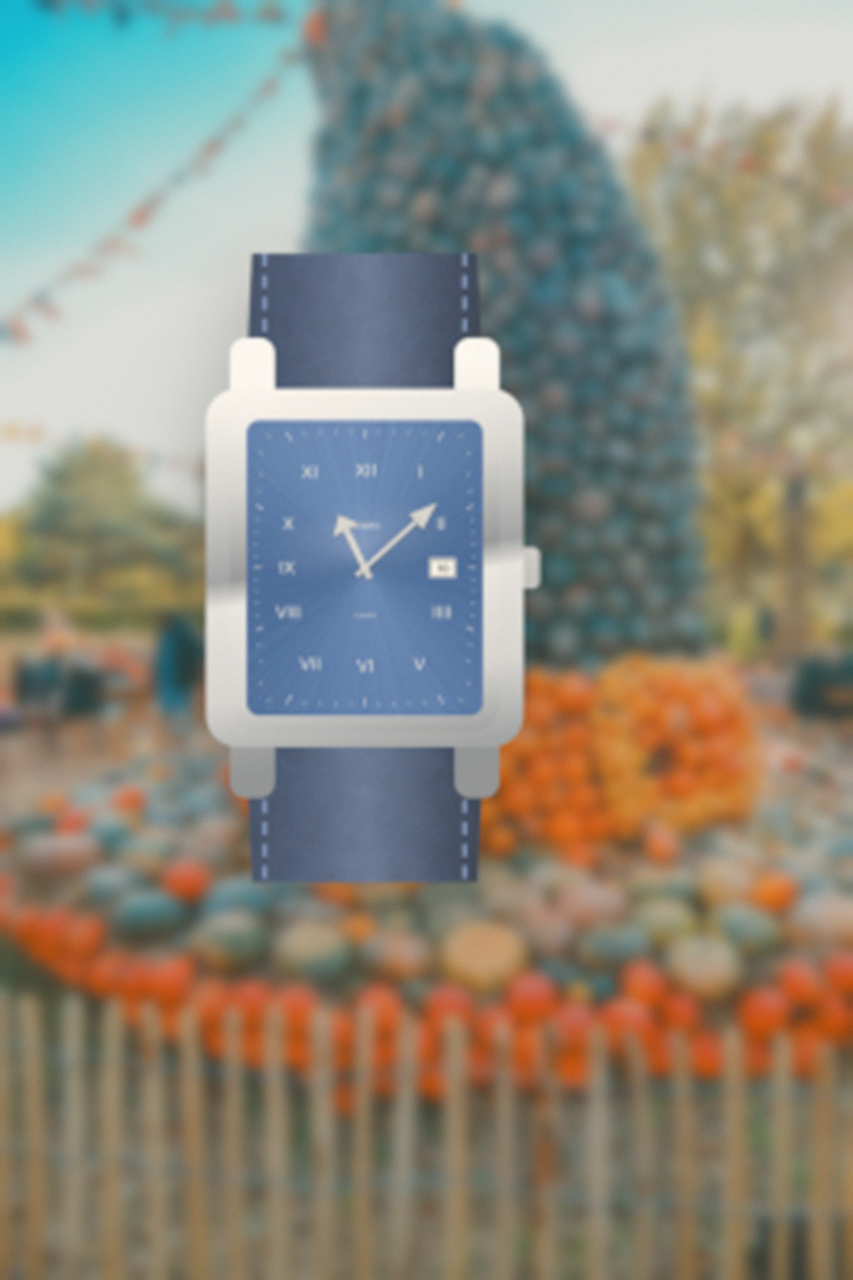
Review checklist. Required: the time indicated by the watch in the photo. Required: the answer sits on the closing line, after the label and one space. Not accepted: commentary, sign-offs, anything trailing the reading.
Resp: 11:08
